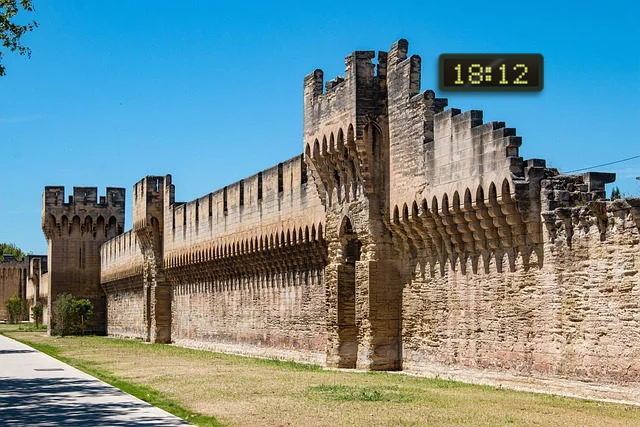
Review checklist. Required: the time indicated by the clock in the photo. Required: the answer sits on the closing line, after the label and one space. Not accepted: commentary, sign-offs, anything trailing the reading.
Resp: 18:12
